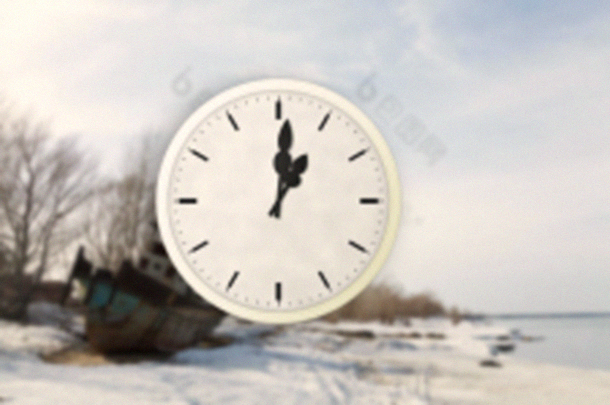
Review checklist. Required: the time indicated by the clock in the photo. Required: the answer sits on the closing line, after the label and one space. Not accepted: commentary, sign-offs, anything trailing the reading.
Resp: 1:01
